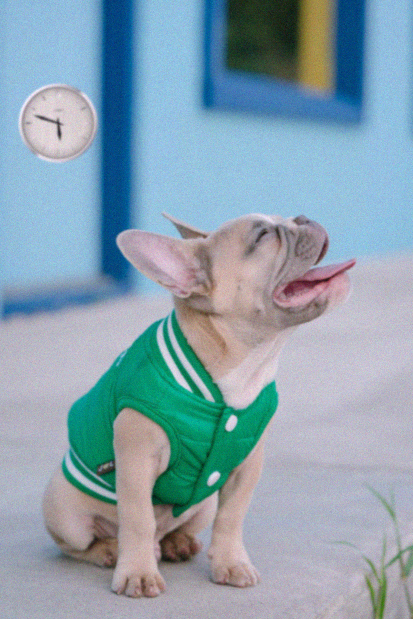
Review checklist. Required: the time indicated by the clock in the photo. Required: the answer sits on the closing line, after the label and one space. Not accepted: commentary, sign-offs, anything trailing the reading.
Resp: 5:48
